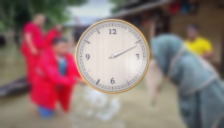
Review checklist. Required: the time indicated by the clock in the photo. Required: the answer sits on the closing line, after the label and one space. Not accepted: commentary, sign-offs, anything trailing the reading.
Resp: 2:11
